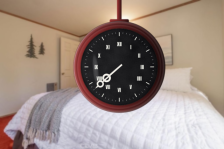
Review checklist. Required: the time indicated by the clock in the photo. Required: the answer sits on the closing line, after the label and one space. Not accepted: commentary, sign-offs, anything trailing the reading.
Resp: 7:38
